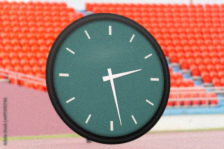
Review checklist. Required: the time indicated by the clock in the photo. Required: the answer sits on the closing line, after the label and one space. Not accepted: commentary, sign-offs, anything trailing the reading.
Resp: 2:28
